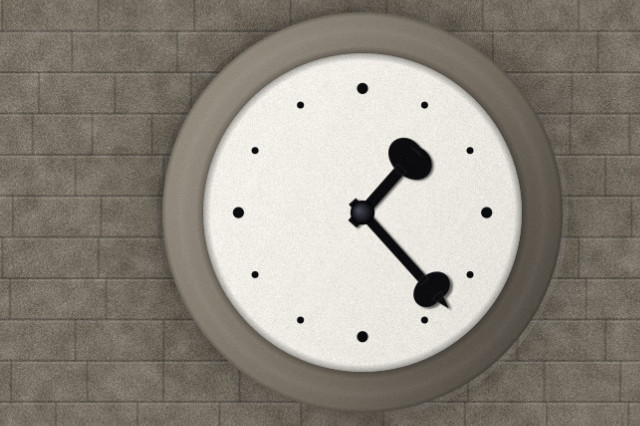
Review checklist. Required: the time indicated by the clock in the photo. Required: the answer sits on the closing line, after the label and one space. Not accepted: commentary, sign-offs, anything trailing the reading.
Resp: 1:23
